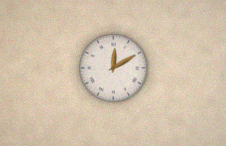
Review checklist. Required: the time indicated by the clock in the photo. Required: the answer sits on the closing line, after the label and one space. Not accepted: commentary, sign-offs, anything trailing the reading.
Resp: 12:10
